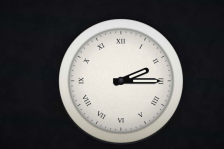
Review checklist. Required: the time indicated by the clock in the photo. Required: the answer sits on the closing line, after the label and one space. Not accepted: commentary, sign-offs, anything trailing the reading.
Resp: 2:15
